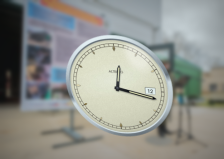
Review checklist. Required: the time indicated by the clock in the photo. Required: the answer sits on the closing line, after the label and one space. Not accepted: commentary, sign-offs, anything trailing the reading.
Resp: 12:17
